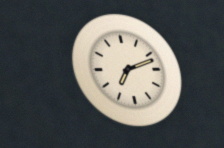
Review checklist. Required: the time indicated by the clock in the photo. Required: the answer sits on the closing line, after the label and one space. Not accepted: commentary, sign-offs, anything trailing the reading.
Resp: 7:12
